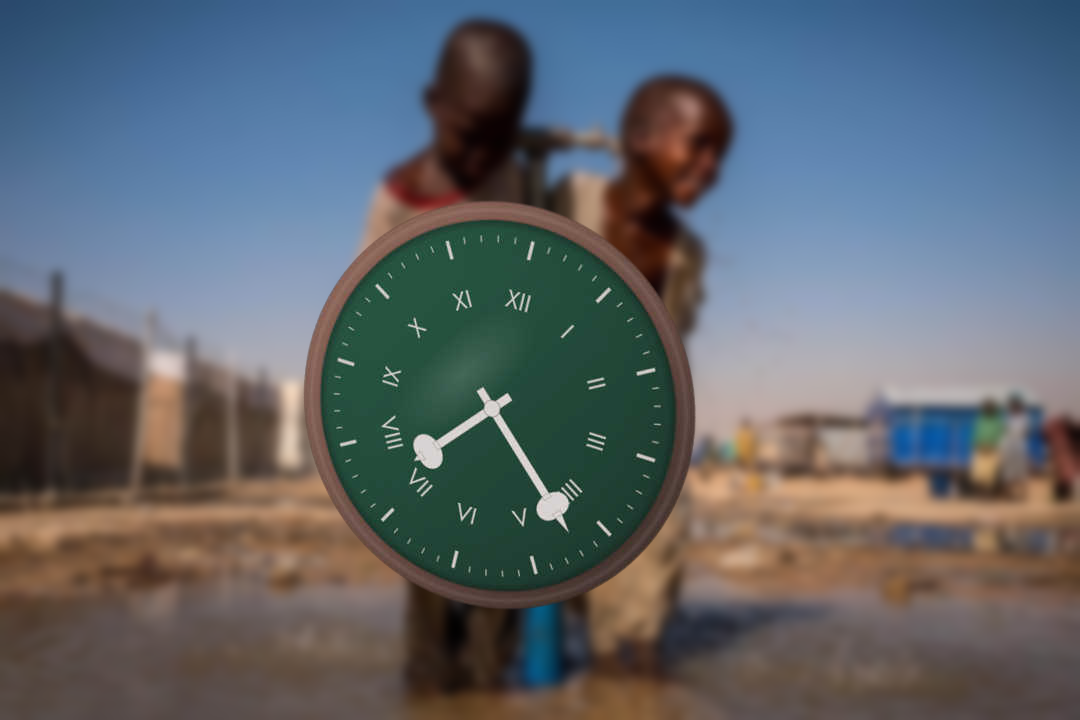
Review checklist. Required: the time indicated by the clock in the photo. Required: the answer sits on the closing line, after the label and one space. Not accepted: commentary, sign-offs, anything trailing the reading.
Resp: 7:22
